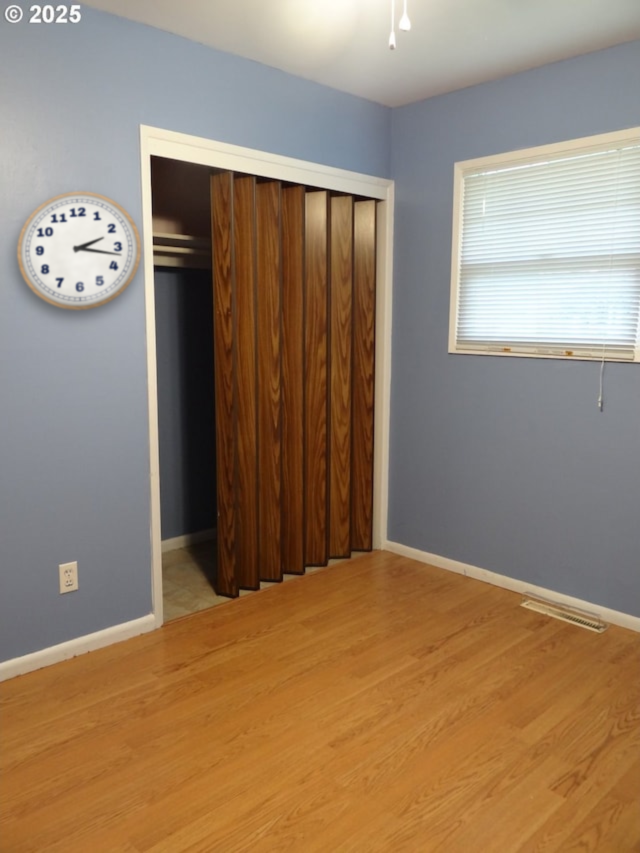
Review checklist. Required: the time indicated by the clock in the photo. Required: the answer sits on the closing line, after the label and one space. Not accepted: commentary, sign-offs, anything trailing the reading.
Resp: 2:17
